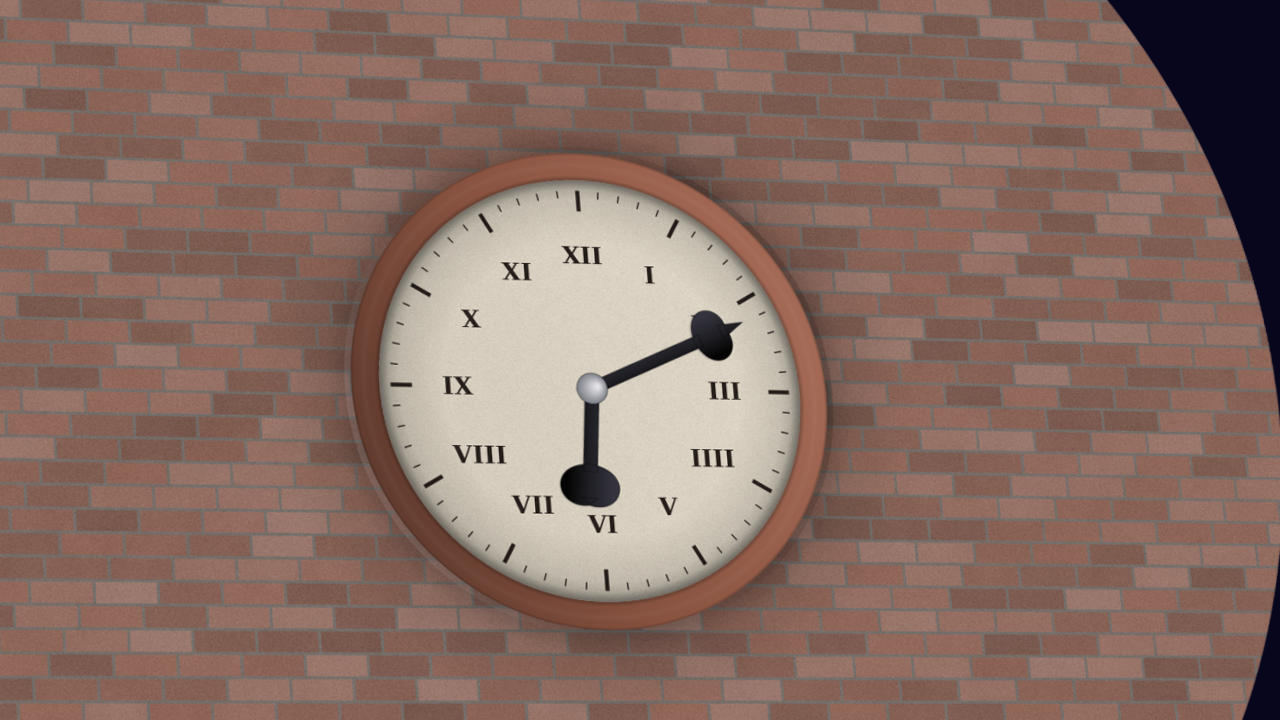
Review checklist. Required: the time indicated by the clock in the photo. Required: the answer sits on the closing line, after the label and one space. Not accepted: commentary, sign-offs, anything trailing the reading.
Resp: 6:11
